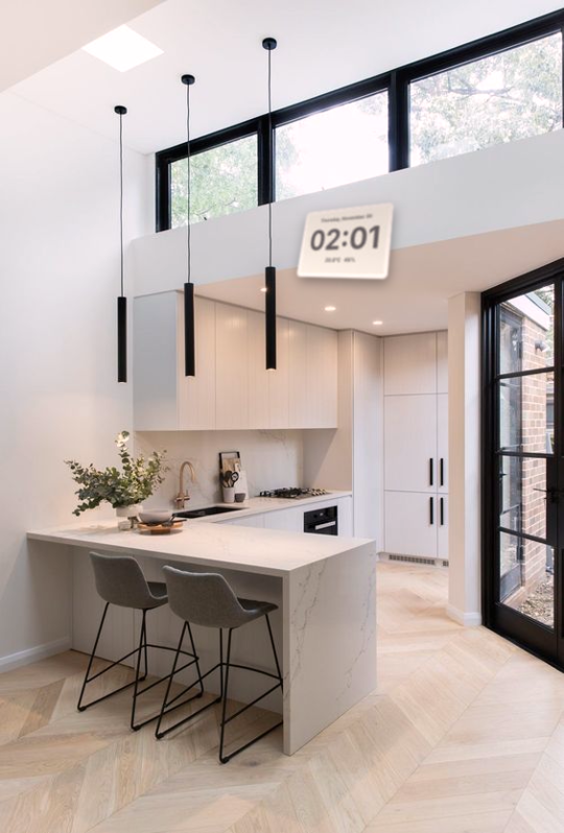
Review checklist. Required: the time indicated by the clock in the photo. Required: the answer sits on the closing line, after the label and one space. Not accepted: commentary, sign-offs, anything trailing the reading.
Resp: 2:01
